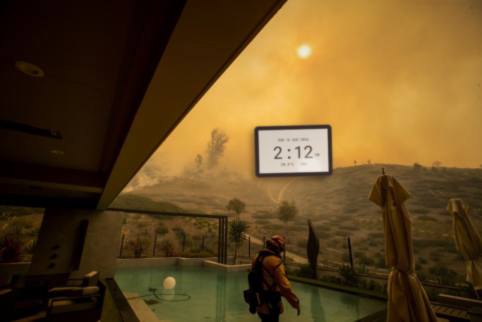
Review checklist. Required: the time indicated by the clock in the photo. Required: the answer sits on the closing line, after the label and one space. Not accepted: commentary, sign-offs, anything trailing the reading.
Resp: 2:12
